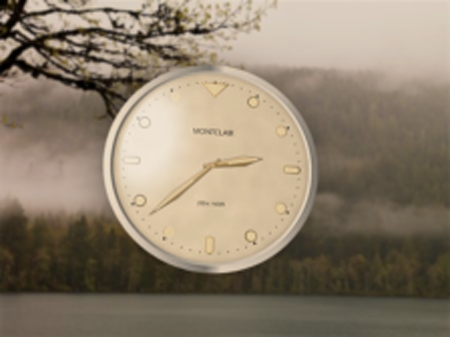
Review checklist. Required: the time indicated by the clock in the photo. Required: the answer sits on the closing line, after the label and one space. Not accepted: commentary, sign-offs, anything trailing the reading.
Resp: 2:38
